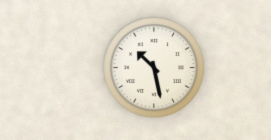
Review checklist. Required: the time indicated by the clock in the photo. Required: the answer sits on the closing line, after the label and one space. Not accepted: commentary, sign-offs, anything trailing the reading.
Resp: 10:28
